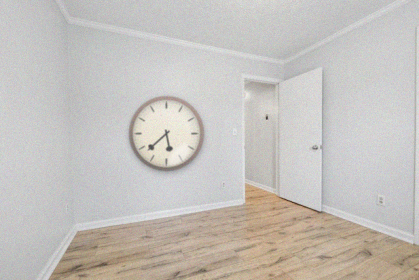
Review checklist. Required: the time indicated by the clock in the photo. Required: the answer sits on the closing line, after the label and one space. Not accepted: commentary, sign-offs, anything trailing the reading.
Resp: 5:38
